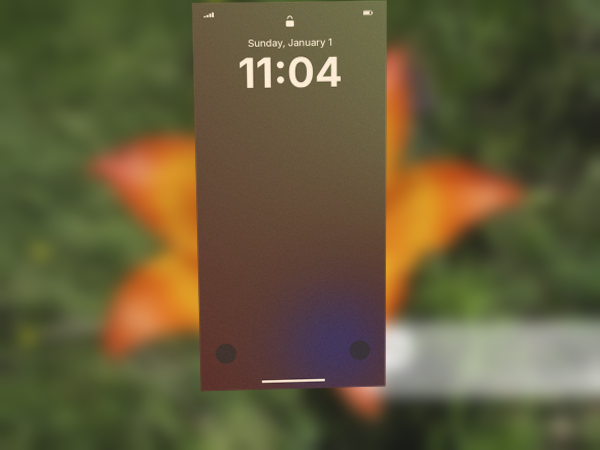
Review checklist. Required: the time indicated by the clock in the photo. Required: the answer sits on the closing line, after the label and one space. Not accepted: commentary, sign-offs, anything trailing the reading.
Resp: 11:04
